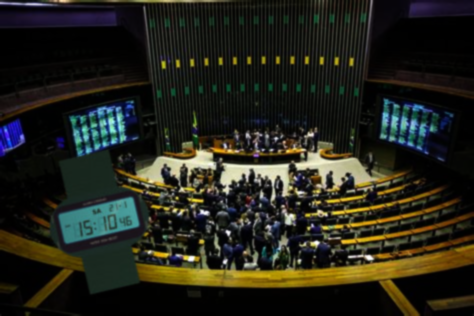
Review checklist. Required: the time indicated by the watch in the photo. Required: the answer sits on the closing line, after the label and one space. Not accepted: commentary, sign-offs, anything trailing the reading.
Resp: 15:10
